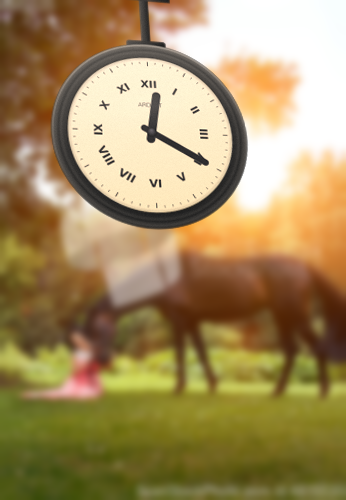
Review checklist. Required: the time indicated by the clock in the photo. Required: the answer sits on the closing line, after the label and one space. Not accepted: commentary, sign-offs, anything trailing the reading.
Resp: 12:20
